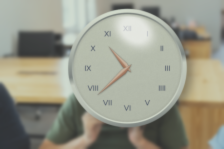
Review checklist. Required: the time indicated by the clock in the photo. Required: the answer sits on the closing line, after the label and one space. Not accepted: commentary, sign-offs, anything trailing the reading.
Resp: 10:38
